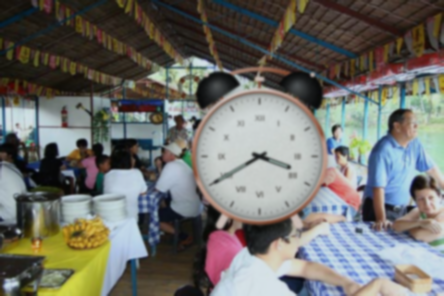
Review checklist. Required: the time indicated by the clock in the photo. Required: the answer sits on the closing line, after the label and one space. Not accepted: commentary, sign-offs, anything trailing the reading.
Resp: 3:40
